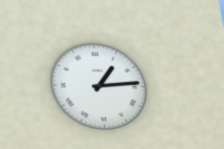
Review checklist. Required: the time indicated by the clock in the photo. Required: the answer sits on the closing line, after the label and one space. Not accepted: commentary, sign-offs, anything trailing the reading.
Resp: 1:14
